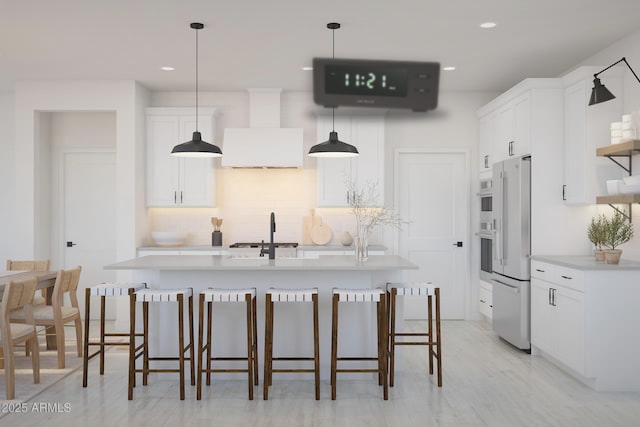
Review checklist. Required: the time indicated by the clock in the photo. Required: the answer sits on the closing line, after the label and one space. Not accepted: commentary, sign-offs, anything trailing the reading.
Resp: 11:21
